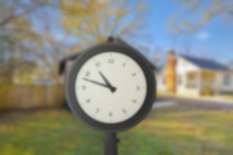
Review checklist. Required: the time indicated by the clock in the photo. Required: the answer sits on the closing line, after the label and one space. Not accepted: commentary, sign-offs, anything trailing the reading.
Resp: 10:48
